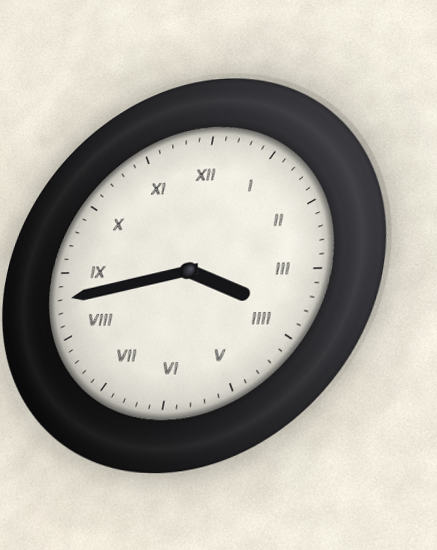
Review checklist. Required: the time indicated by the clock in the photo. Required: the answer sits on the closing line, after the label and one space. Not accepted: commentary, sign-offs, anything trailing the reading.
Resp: 3:43
